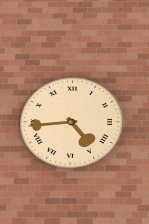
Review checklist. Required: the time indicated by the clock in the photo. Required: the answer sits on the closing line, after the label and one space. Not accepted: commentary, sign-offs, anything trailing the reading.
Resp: 4:44
